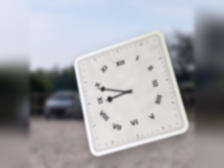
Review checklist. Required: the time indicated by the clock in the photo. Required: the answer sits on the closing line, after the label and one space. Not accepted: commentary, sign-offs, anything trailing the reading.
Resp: 8:49
